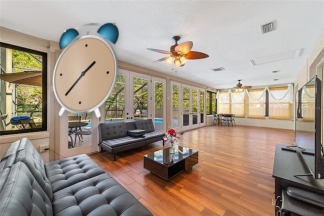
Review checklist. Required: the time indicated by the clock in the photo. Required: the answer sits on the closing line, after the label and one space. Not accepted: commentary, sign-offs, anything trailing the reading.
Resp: 1:37
